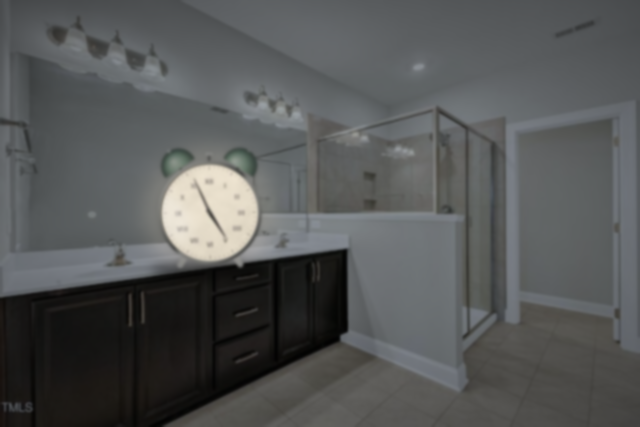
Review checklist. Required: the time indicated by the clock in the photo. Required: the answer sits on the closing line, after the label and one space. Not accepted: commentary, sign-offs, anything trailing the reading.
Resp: 4:56
